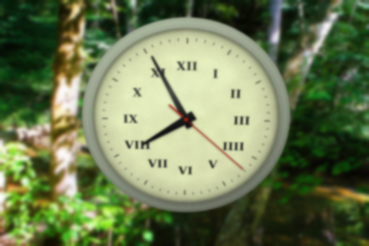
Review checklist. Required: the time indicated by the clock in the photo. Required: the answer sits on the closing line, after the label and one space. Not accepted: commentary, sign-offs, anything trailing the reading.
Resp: 7:55:22
